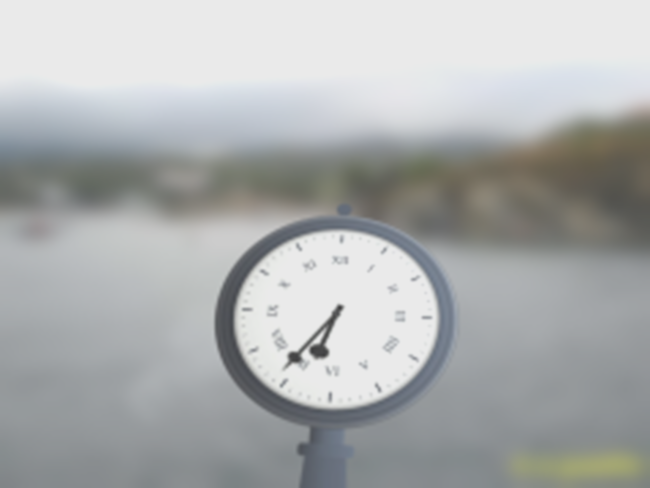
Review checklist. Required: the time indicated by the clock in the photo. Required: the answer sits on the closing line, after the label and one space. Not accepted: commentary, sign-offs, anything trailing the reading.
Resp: 6:36
